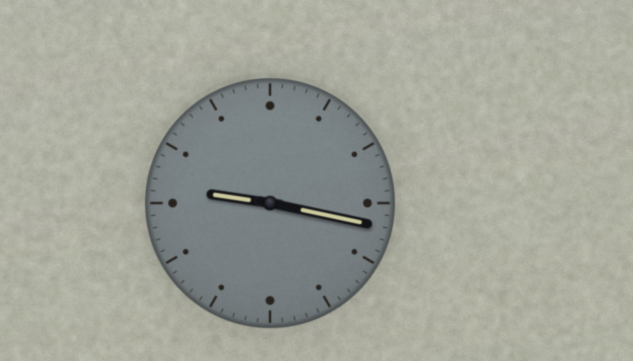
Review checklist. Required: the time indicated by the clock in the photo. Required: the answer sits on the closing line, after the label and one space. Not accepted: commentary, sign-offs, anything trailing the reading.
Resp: 9:17
